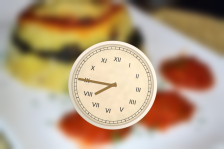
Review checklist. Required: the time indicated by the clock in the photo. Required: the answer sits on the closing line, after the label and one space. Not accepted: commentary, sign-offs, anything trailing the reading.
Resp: 7:45
